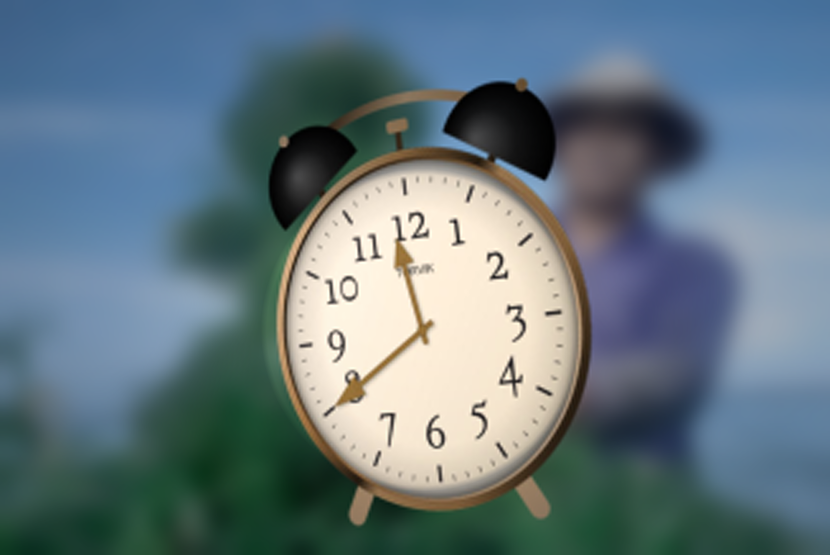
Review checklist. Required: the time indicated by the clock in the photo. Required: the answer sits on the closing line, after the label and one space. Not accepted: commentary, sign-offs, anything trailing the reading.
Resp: 11:40
